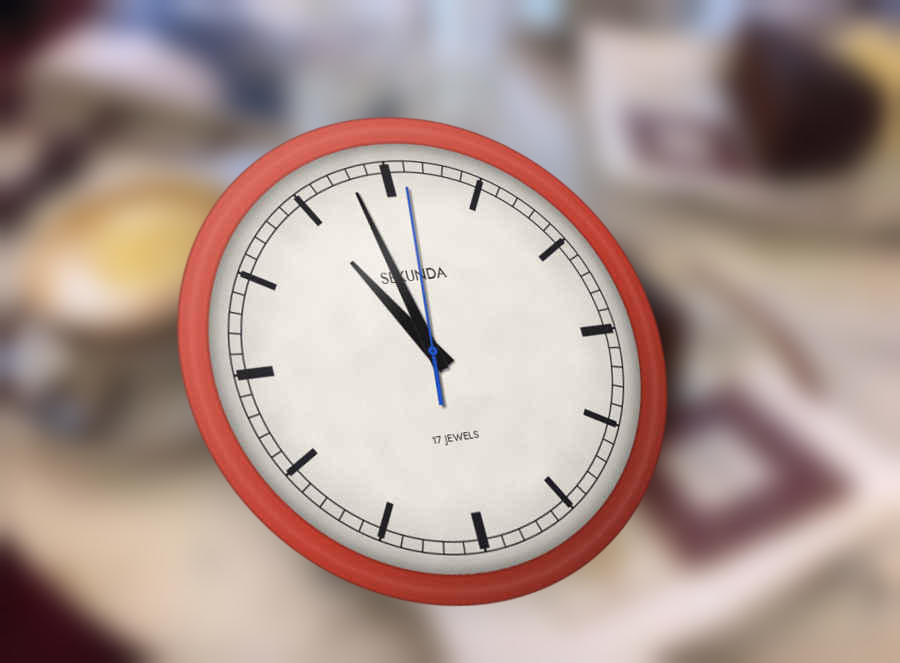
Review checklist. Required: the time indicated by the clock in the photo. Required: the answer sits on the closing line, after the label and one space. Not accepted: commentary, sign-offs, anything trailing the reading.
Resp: 10:58:01
